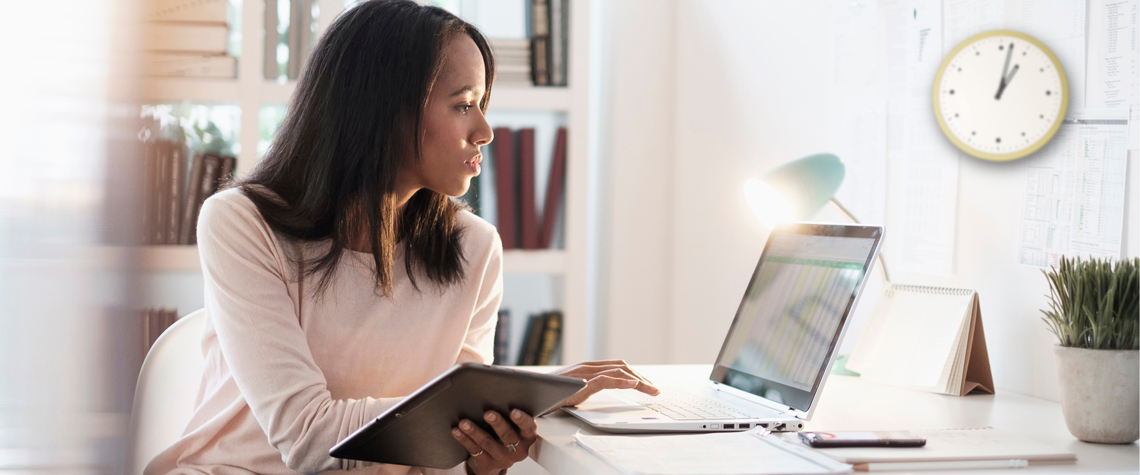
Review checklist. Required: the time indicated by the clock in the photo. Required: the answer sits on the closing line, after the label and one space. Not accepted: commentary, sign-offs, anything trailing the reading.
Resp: 1:02
